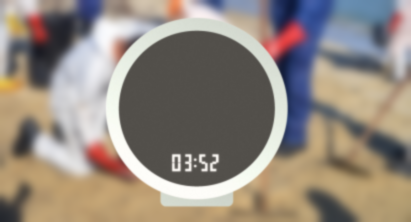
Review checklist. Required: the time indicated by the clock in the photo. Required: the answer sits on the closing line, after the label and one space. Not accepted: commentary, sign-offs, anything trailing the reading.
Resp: 3:52
